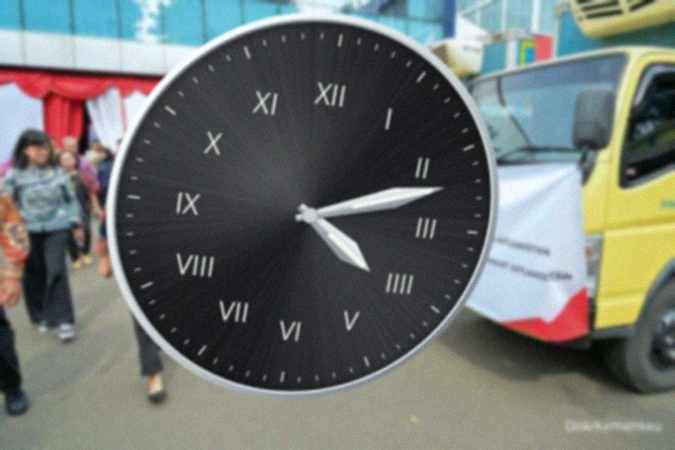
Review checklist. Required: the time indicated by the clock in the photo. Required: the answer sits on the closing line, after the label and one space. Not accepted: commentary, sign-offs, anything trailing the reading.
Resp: 4:12
